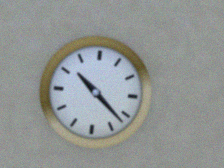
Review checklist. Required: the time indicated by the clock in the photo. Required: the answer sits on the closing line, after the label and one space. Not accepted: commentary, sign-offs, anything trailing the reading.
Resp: 10:22
